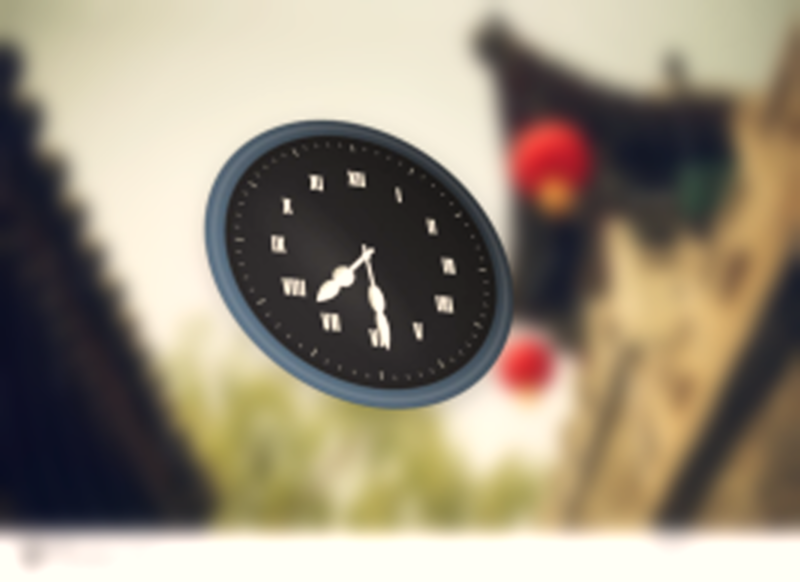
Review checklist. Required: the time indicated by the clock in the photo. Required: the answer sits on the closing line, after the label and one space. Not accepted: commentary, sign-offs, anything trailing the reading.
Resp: 7:29
